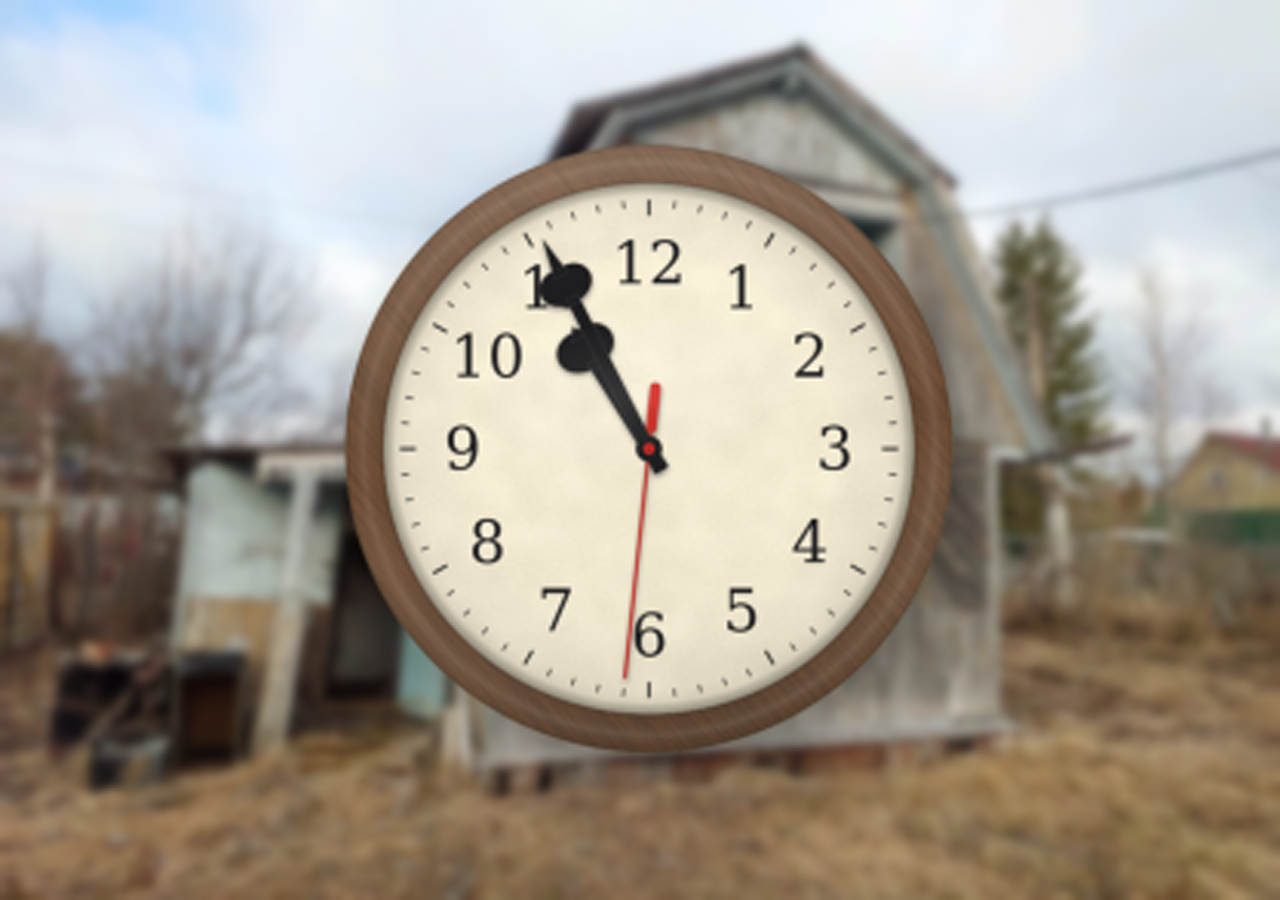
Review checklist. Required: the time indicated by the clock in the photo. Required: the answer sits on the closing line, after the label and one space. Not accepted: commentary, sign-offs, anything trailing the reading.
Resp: 10:55:31
